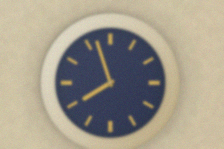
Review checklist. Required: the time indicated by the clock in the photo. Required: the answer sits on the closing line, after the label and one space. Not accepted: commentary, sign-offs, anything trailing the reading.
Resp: 7:57
